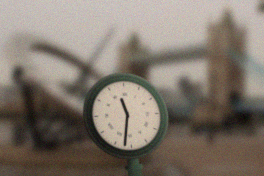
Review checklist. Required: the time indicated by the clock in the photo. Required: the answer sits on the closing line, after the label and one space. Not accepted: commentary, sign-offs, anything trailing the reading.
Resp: 11:32
